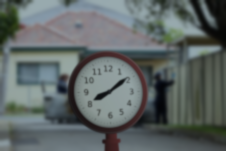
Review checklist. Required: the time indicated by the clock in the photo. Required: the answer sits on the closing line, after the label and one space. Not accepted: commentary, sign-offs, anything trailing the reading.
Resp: 8:09
